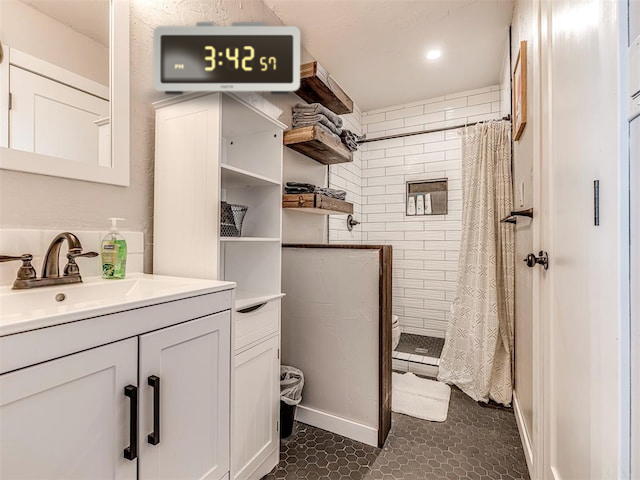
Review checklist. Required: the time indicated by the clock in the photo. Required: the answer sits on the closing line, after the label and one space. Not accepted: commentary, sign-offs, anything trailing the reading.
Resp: 3:42:57
